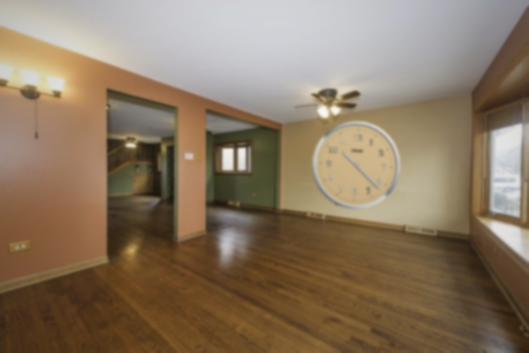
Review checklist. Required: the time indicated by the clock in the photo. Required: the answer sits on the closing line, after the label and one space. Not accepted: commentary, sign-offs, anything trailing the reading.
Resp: 10:22
